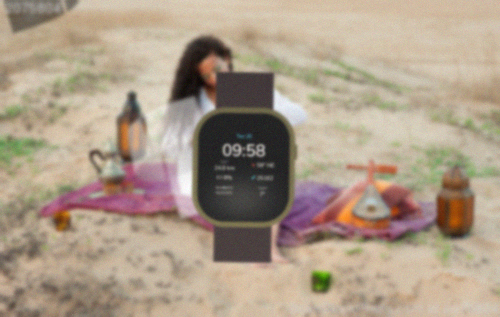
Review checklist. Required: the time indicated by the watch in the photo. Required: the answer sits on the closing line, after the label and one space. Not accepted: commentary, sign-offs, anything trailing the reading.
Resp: 9:58
